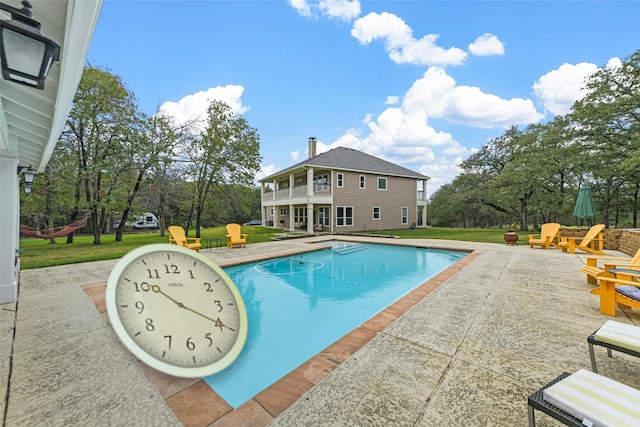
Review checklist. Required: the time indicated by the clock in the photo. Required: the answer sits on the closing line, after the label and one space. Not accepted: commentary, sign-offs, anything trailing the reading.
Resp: 10:20
